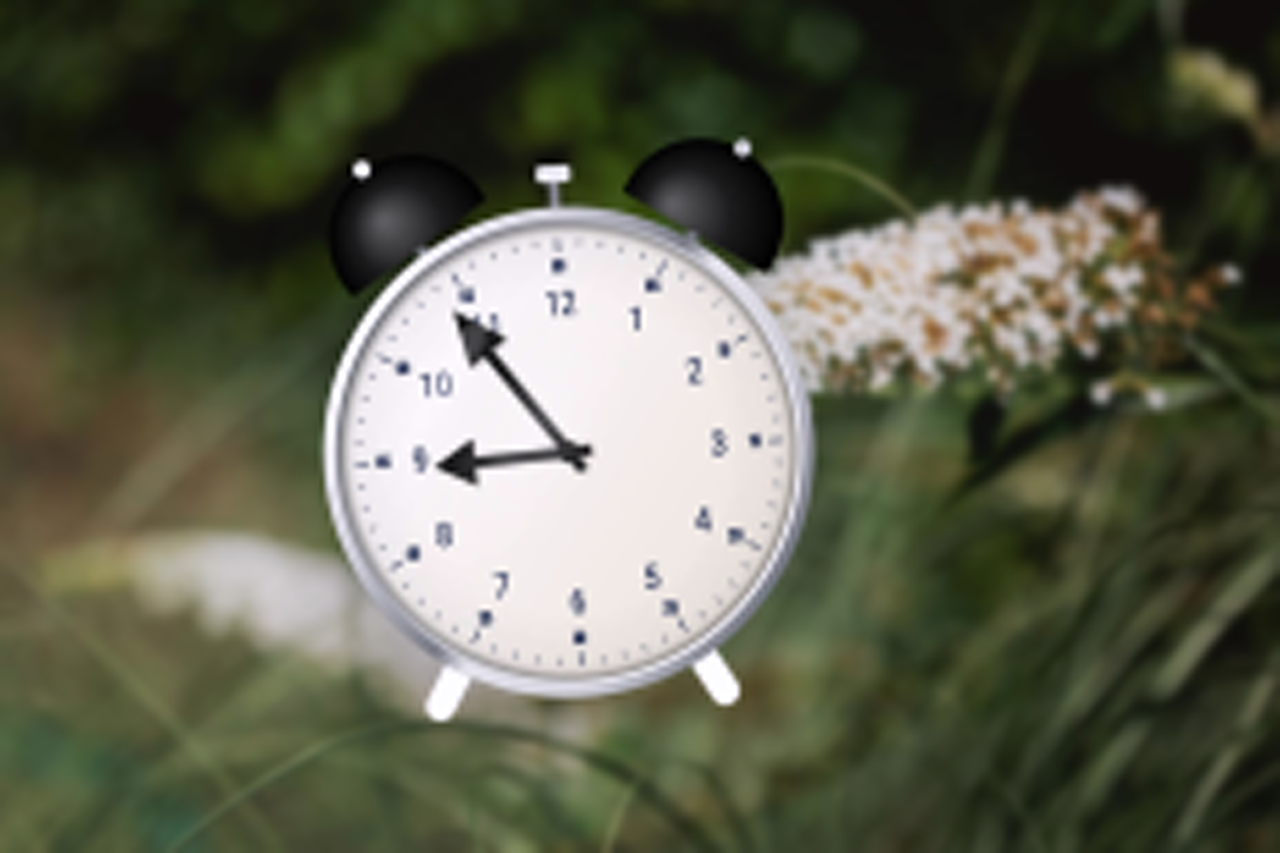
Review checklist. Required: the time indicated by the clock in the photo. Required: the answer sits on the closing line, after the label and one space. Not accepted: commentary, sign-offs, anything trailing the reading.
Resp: 8:54
